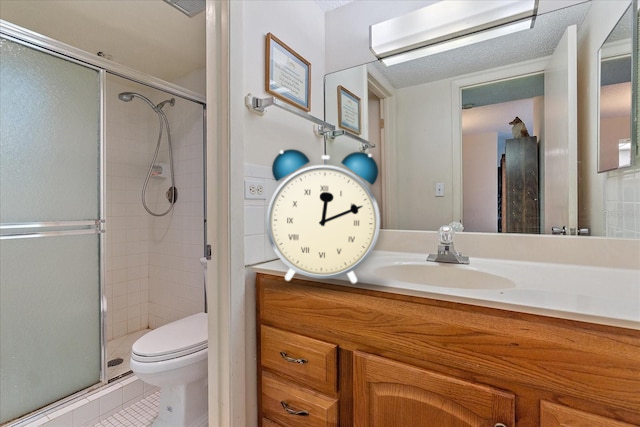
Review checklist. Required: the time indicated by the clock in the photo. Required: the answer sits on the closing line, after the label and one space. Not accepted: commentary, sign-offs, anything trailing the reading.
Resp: 12:11
